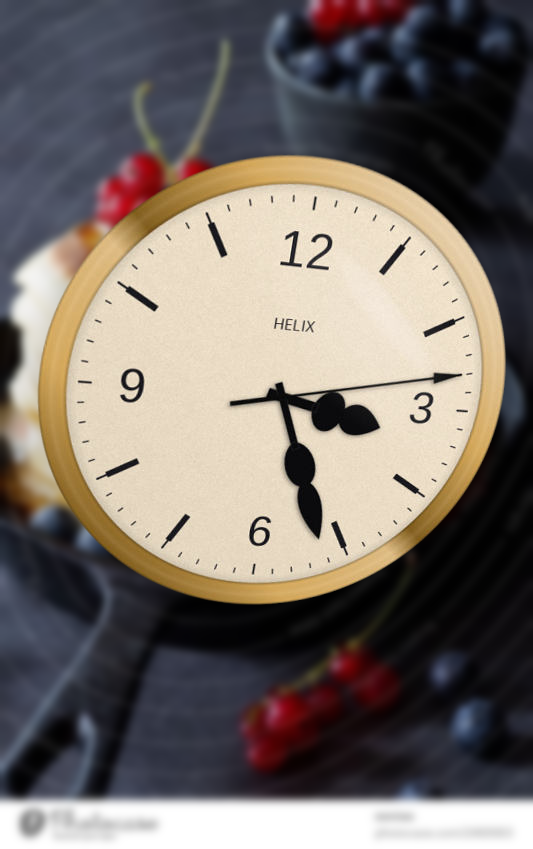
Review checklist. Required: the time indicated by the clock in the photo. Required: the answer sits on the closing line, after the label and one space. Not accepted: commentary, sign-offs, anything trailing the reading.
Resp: 3:26:13
